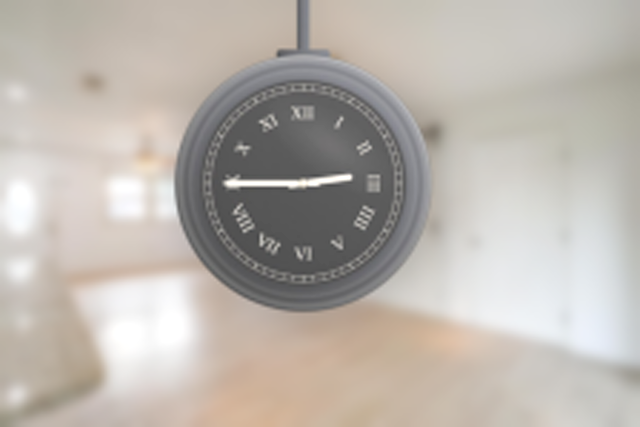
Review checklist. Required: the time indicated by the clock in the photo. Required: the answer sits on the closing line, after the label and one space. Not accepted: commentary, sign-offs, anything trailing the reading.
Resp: 2:45
